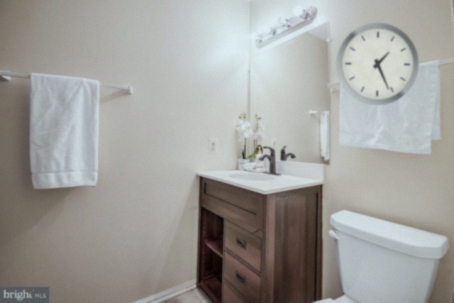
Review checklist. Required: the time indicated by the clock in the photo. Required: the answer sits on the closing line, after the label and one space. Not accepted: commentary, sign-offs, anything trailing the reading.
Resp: 1:26
